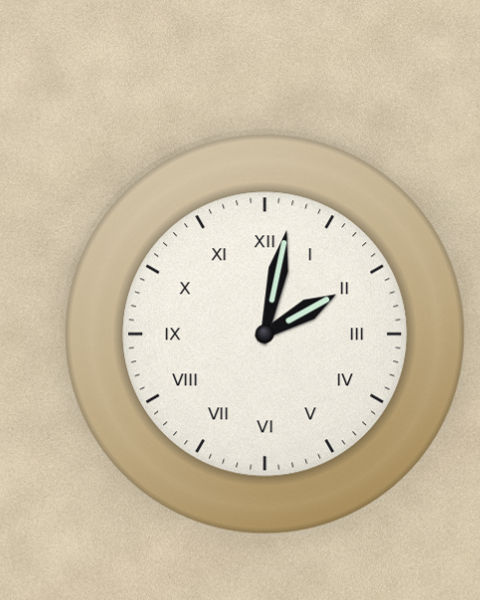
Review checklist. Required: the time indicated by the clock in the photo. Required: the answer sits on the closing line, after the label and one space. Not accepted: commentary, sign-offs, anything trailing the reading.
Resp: 2:02
